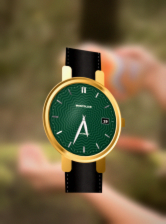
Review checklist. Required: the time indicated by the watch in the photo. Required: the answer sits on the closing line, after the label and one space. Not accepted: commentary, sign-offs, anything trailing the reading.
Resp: 5:34
